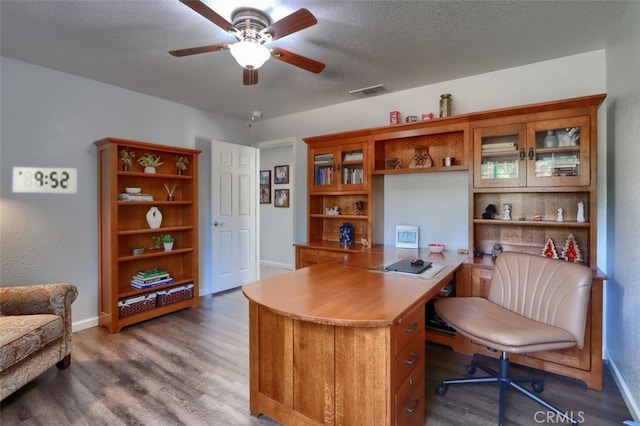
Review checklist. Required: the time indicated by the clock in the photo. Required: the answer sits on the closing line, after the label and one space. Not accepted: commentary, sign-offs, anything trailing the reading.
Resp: 9:52
